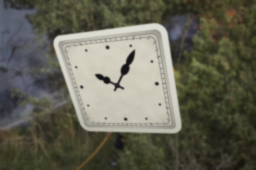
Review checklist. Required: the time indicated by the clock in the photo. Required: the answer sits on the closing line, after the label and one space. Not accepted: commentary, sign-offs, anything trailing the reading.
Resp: 10:06
